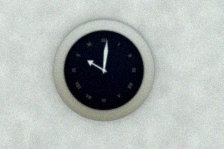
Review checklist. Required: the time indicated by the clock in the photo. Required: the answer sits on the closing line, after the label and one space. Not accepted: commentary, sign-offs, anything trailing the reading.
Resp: 10:01
